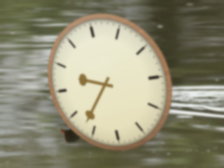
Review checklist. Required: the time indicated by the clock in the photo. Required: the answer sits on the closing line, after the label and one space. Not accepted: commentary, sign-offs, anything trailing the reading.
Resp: 9:37
